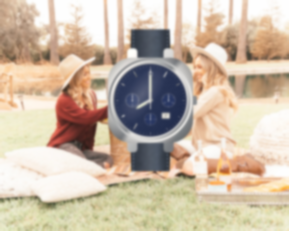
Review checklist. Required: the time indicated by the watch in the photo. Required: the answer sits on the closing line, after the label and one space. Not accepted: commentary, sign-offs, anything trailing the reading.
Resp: 8:00
